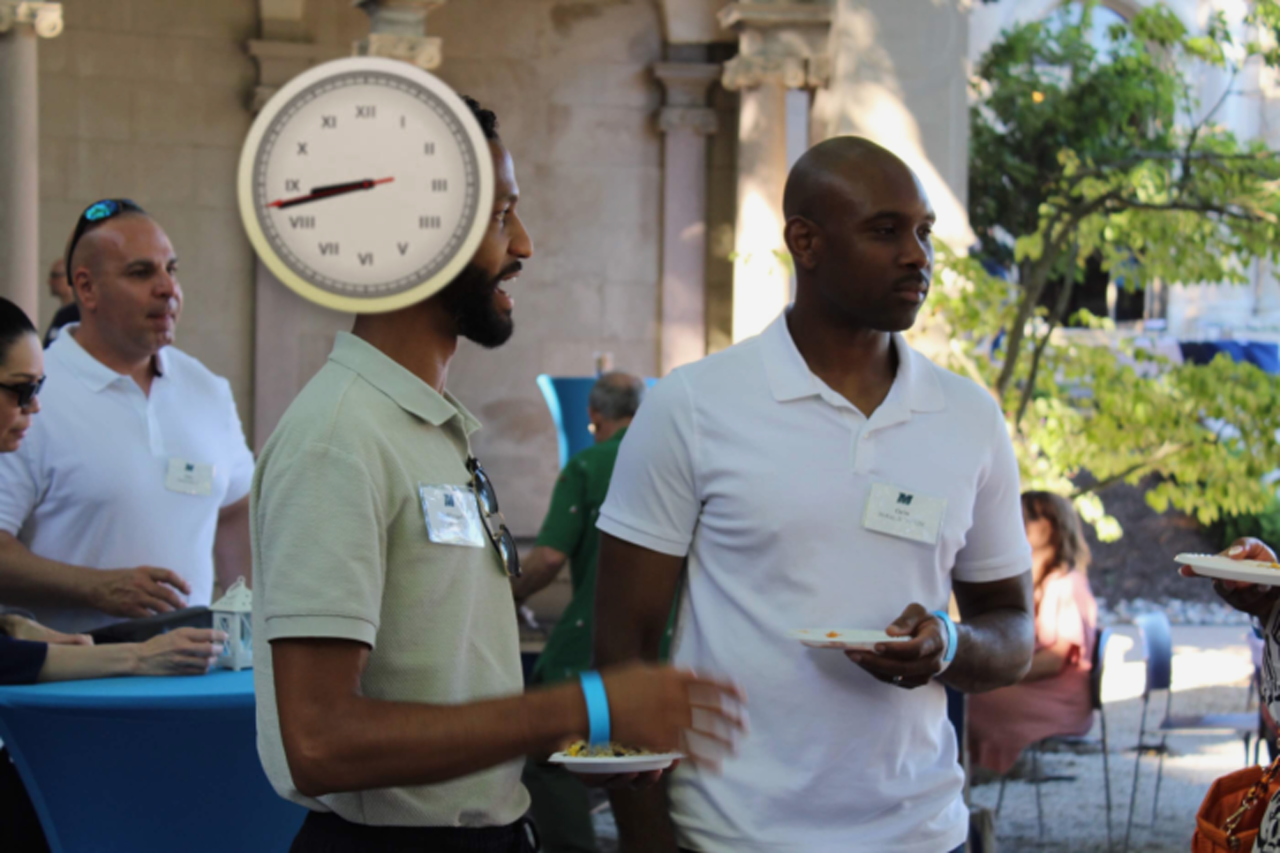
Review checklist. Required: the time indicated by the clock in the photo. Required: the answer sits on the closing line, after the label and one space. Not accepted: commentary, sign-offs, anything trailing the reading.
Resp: 8:42:43
